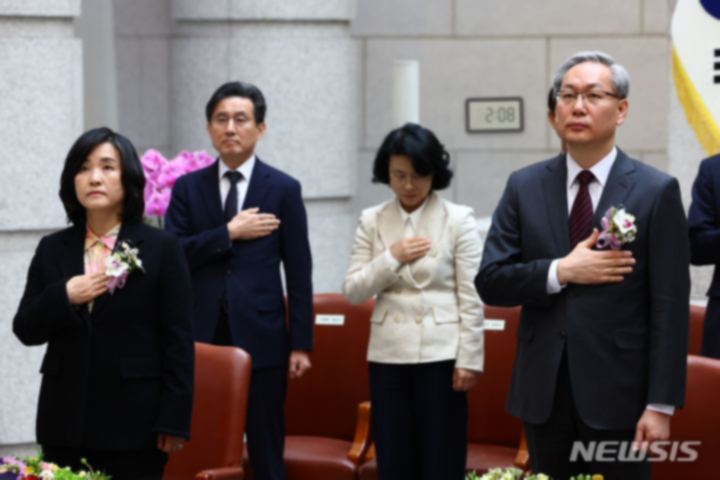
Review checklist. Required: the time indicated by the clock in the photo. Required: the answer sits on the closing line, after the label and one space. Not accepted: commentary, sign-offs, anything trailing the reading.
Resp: 2:08
